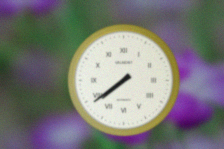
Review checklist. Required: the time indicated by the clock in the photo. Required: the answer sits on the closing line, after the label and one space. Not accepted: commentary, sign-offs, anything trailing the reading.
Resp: 7:39
